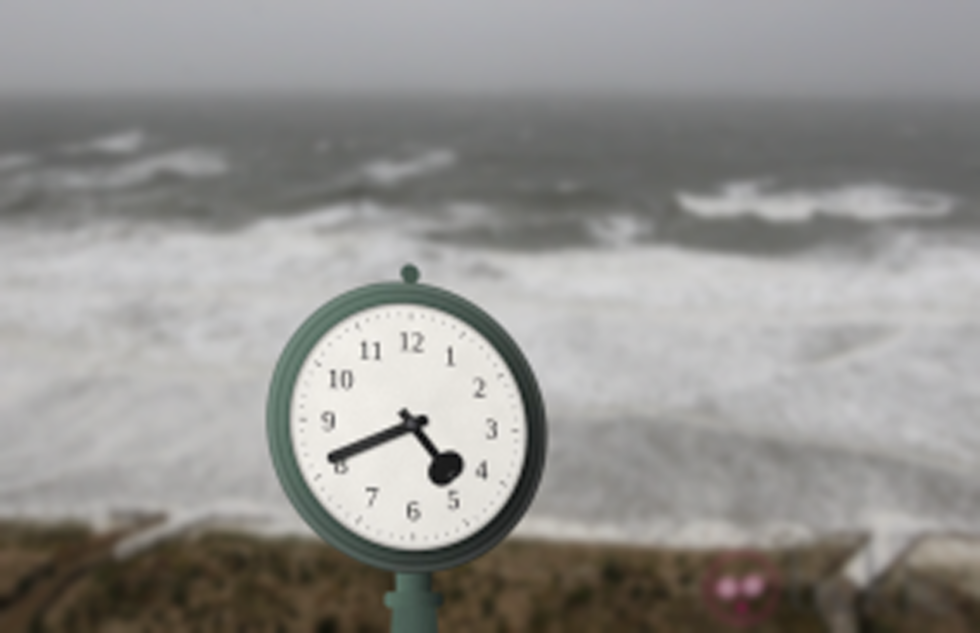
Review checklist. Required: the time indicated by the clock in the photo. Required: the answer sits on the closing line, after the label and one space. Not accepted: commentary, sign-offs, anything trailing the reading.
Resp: 4:41
